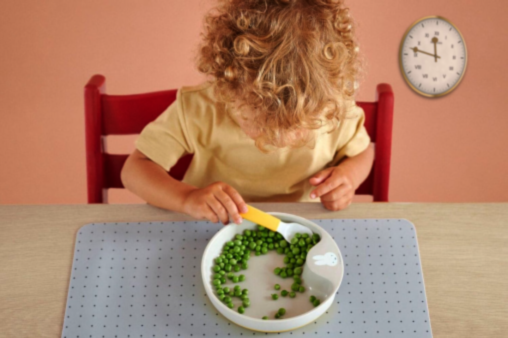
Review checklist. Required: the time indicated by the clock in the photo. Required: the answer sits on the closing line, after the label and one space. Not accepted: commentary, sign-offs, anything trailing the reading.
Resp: 11:47
